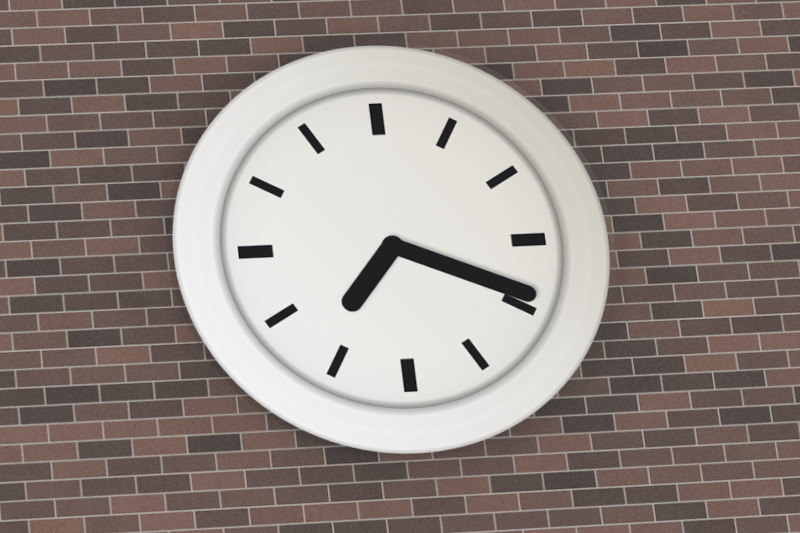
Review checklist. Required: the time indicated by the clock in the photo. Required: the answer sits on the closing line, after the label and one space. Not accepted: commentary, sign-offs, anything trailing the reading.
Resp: 7:19
